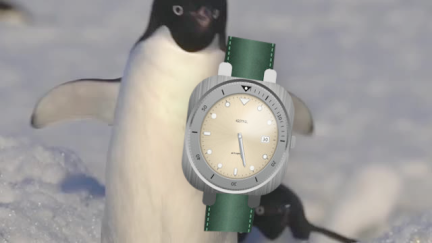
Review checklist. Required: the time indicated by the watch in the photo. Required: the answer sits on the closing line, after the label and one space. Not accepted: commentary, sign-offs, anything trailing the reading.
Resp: 5:27
